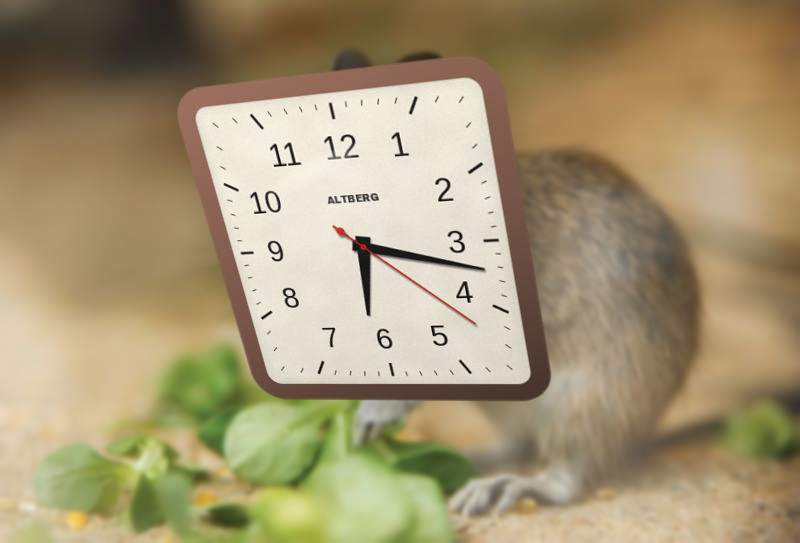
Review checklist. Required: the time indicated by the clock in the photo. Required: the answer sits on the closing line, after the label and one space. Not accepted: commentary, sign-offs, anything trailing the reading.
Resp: 6:17:22
